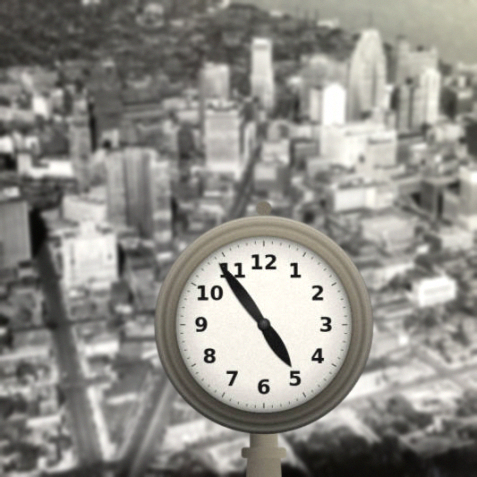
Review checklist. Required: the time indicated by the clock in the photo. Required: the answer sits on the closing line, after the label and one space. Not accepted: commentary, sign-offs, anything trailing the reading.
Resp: 4:54
